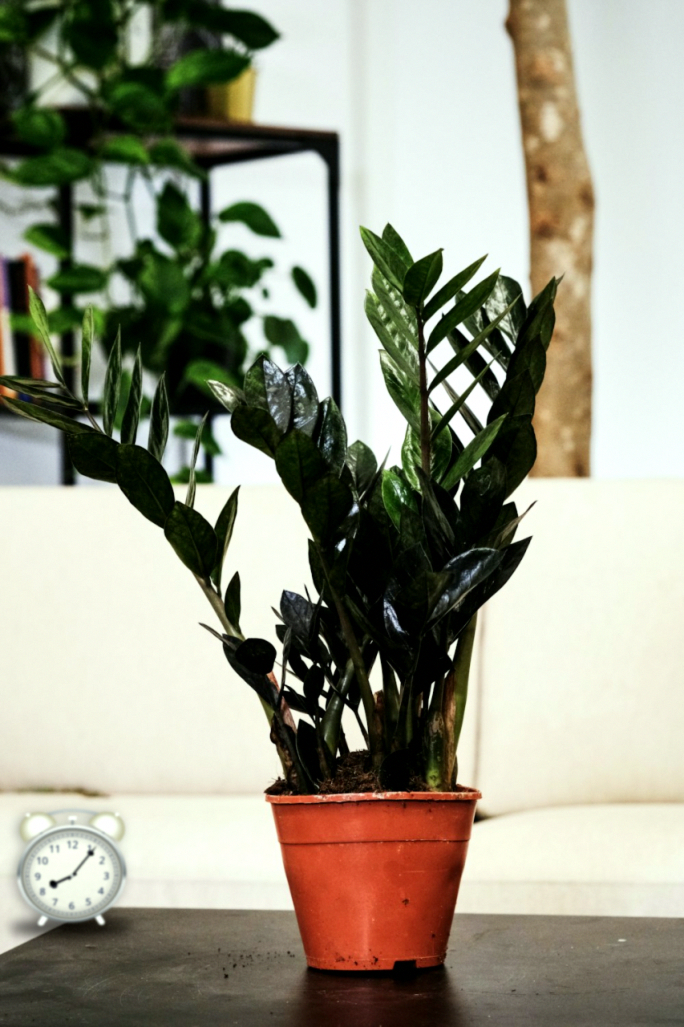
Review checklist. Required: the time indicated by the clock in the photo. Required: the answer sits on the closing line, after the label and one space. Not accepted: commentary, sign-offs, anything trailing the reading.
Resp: 8:06
